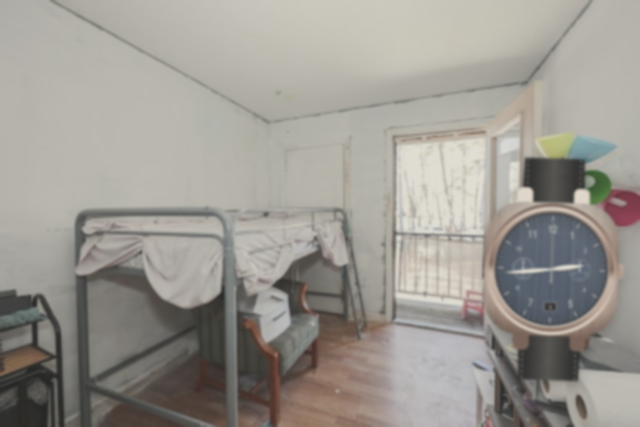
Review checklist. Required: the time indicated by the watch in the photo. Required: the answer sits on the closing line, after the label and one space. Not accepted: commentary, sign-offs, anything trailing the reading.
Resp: 2:44
